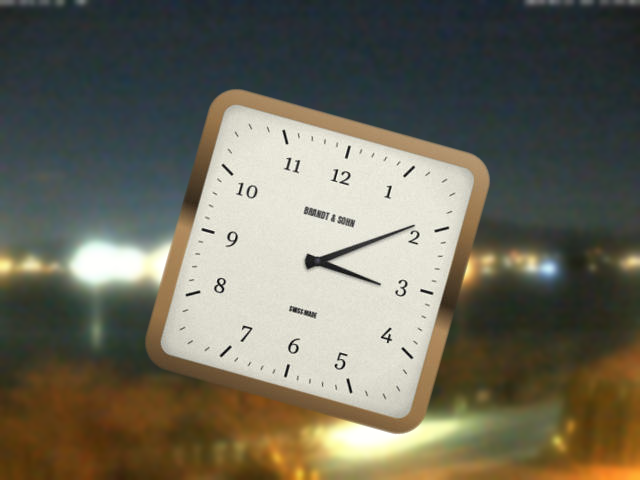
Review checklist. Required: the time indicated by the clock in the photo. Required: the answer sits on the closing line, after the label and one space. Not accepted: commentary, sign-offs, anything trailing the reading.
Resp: 3:09
